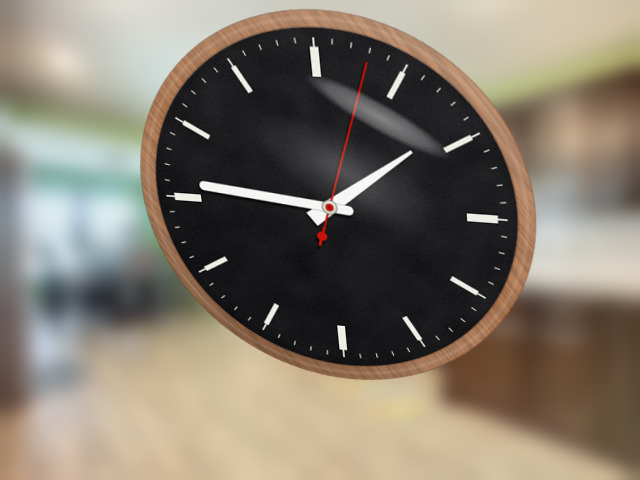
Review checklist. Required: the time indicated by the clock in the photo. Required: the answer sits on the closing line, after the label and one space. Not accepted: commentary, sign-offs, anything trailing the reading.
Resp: 1:46:03
